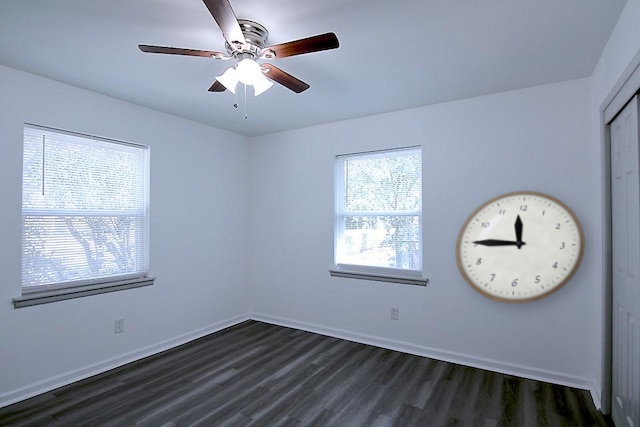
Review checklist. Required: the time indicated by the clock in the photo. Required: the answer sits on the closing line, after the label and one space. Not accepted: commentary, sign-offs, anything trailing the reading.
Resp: 11:45
